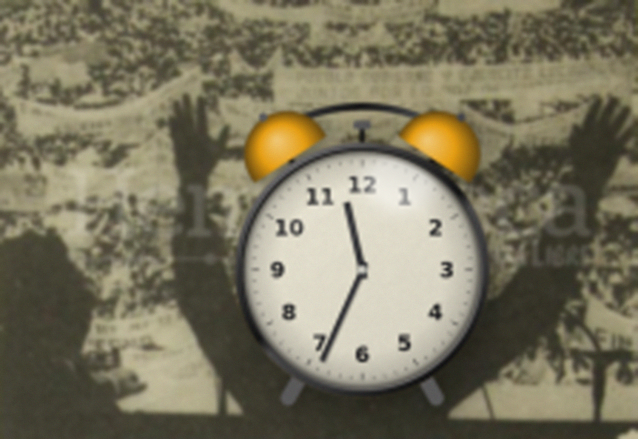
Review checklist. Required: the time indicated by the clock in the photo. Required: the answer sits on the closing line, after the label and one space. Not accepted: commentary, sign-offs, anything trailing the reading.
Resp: 11:34
